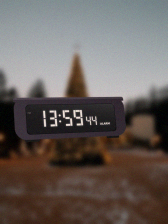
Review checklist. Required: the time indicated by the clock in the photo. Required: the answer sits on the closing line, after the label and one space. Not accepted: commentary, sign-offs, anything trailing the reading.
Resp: 13:59:44
